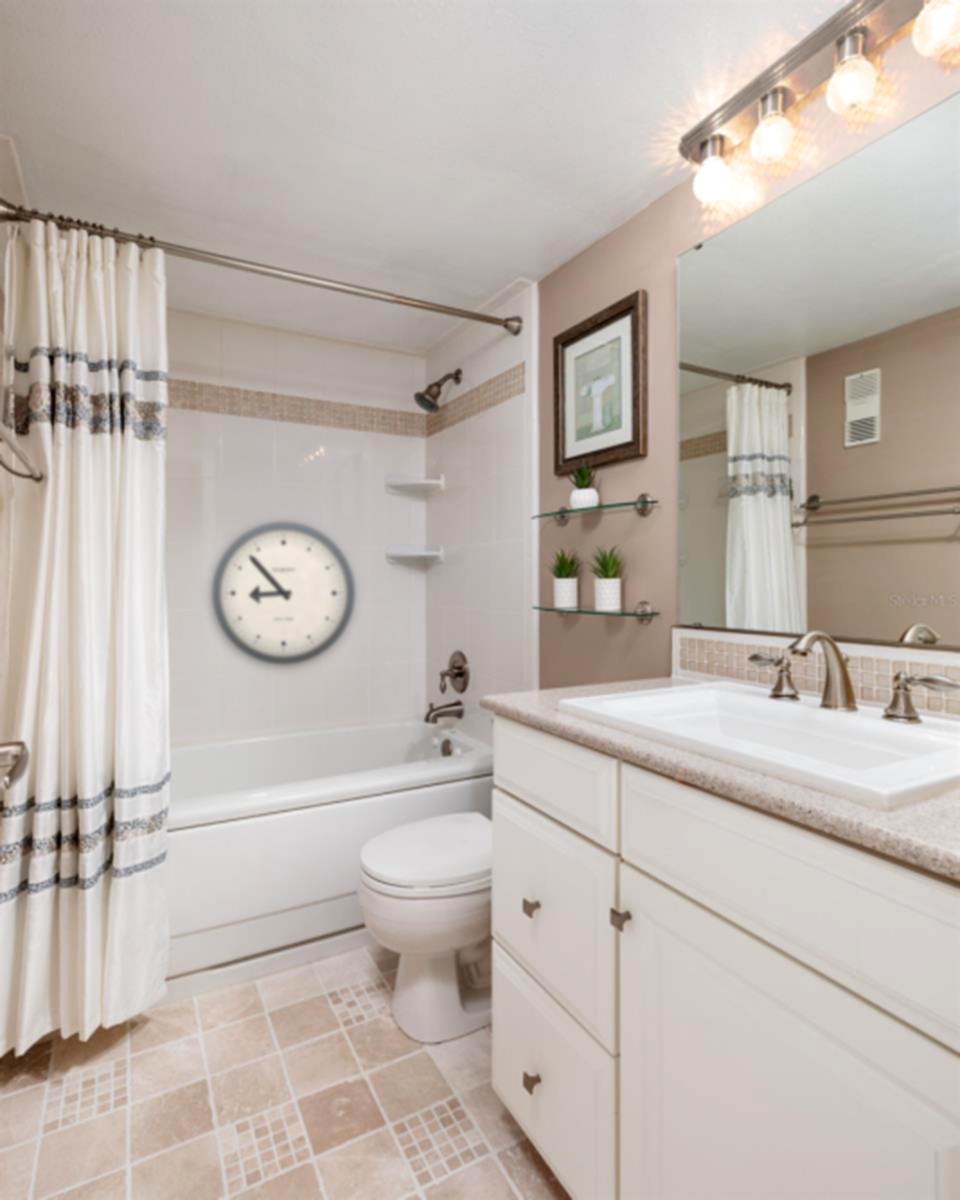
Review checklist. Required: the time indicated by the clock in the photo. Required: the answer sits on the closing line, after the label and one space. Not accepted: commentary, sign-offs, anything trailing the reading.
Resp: 8:53
